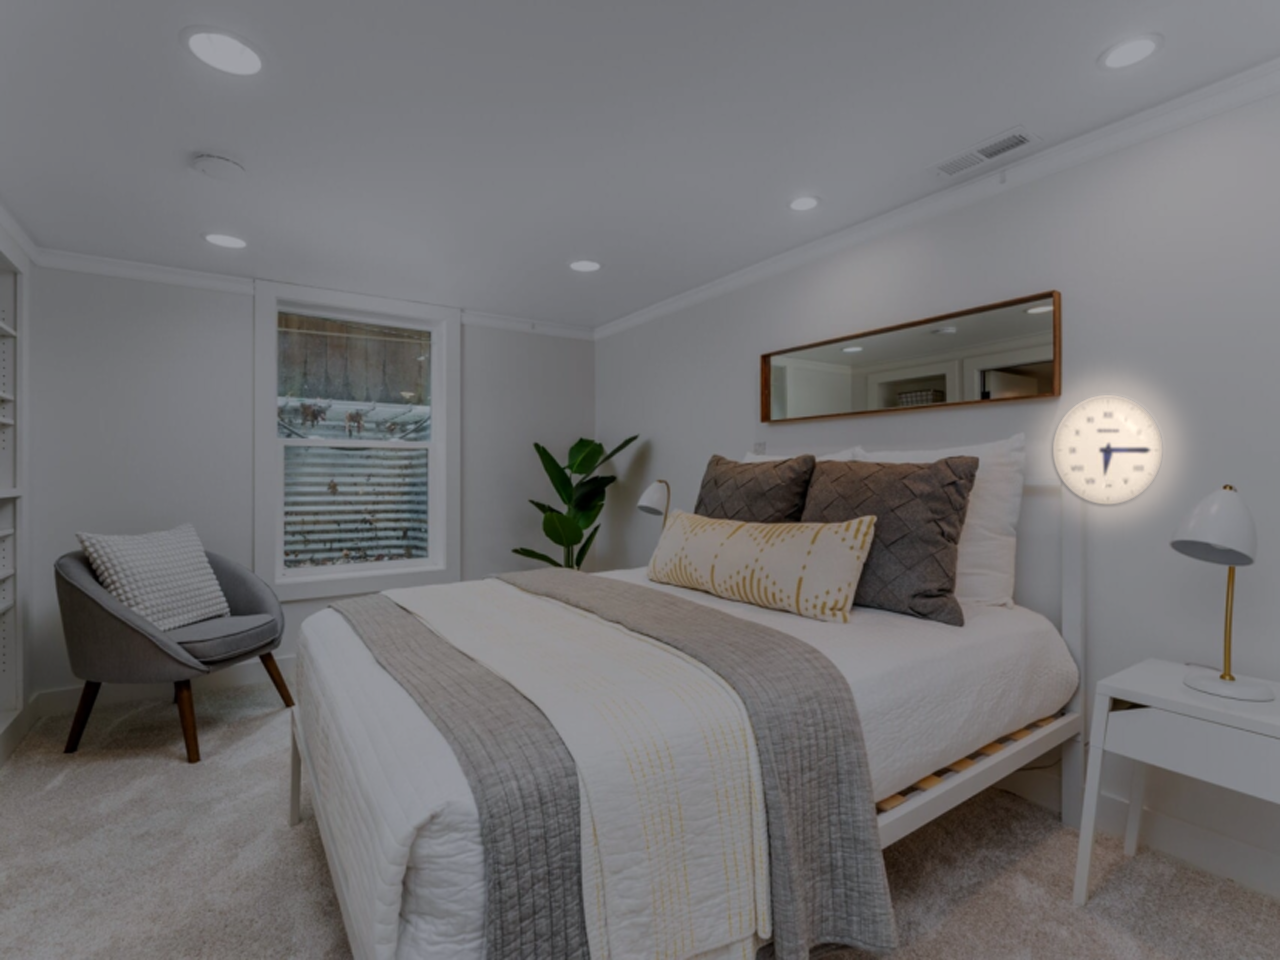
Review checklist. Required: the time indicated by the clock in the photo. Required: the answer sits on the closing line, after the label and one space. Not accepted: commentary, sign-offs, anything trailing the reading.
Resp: 6:15
